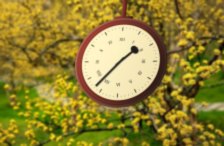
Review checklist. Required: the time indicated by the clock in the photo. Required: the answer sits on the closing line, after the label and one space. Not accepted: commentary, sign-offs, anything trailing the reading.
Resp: 1:37
